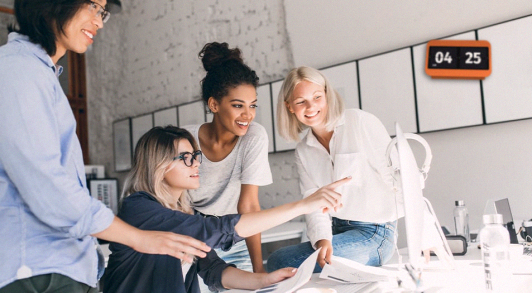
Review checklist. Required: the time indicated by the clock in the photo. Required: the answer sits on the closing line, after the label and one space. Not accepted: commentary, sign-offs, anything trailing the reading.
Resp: 4:25
